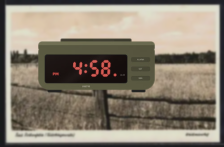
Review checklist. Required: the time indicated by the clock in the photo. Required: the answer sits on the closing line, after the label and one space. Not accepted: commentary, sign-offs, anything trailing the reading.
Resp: 4:58
